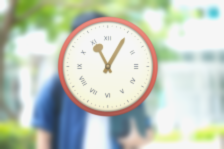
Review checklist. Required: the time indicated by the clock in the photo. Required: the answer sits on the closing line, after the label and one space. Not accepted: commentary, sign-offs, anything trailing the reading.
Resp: 11:05
